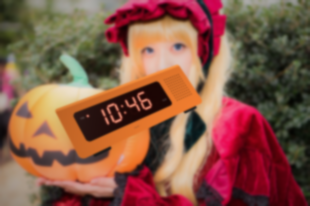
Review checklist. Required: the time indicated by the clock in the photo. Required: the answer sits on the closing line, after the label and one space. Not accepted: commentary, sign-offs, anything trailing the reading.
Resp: 10:46
